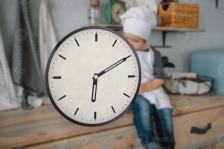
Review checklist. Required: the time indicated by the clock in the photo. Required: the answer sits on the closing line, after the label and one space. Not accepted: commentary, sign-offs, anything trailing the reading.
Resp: 6:10
